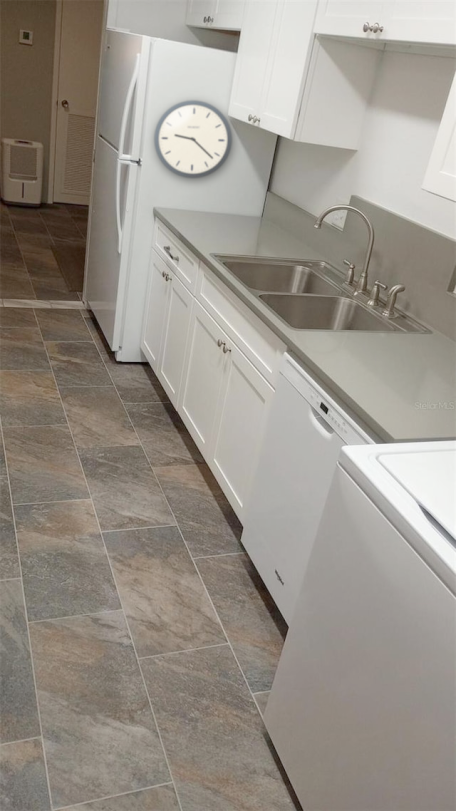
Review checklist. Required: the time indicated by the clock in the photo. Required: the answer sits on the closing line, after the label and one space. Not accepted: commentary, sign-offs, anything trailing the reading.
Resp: 9:22
